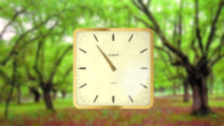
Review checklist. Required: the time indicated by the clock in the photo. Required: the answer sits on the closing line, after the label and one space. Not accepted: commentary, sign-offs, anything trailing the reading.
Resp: 10:54
